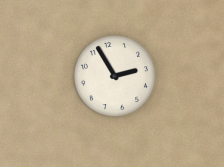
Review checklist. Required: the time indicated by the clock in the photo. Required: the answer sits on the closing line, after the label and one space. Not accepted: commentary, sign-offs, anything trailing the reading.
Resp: 2:57
